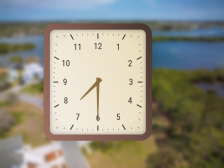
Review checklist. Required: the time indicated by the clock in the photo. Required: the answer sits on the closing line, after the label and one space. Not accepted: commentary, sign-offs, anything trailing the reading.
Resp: 7:30
